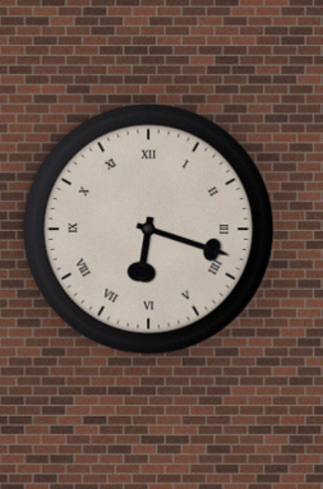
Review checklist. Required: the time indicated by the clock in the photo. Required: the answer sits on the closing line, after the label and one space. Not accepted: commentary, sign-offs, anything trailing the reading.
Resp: 6:18
